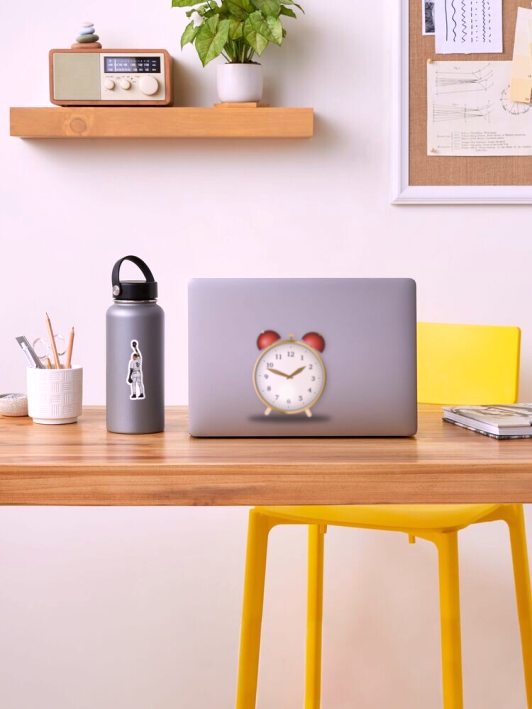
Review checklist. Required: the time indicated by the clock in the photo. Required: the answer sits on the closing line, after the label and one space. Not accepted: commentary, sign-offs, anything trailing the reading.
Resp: 1:48
